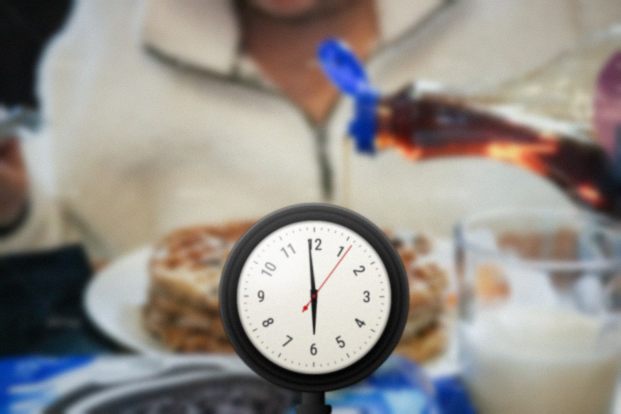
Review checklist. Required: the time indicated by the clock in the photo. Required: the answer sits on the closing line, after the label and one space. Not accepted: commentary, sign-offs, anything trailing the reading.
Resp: 5:59:06
